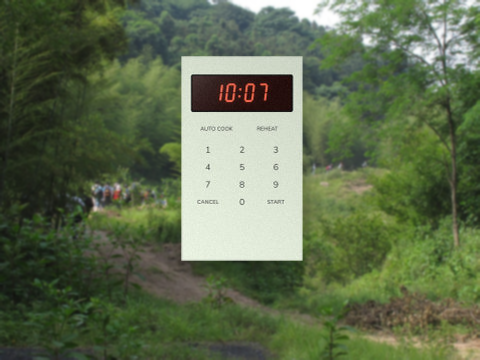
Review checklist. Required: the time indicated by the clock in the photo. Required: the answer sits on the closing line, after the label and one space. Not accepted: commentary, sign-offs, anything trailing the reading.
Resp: 10:07
